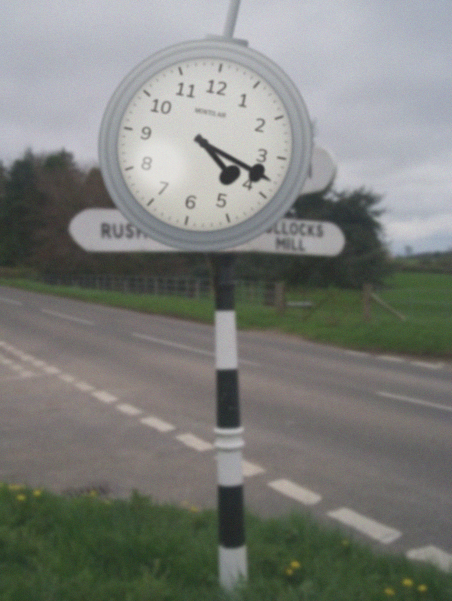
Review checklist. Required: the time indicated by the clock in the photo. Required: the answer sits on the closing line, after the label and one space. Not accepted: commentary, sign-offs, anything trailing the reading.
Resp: 4:18
